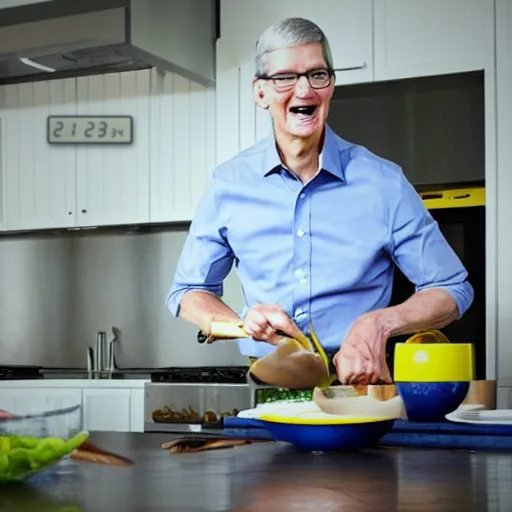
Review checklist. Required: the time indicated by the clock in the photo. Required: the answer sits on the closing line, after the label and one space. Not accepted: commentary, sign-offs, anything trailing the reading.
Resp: 21:23
